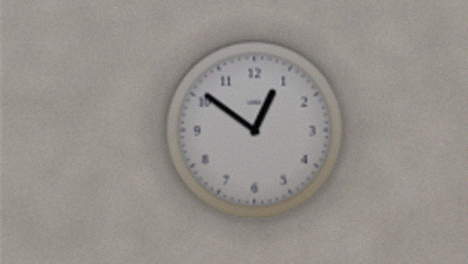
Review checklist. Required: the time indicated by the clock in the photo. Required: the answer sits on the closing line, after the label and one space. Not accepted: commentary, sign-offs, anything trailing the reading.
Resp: 12:51
